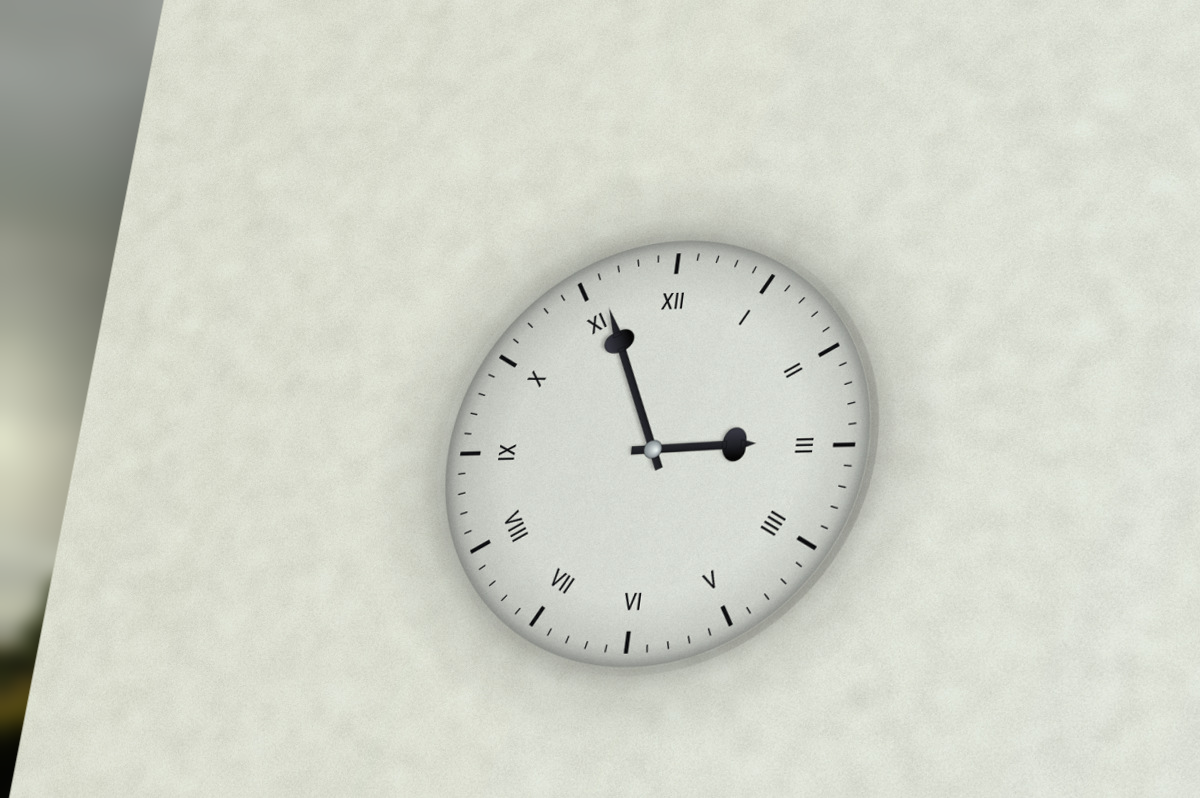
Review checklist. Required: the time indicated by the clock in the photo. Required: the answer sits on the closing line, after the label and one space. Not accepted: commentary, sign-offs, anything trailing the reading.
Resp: 2:56
